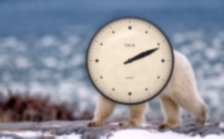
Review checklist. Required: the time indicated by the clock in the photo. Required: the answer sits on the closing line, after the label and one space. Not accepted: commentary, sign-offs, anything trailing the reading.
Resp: 2:11
